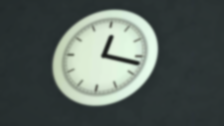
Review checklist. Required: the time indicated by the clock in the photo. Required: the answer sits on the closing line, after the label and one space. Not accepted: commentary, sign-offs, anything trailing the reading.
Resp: 12:17
